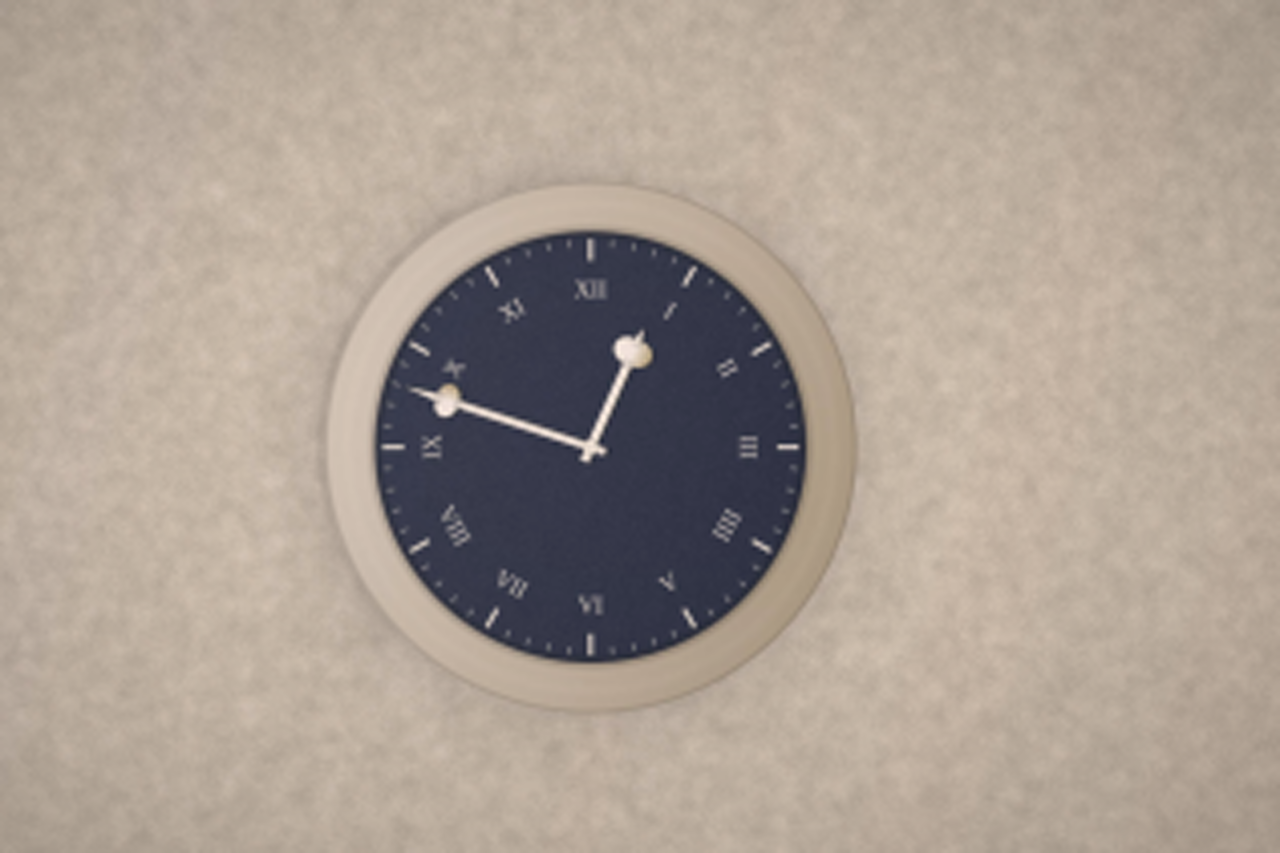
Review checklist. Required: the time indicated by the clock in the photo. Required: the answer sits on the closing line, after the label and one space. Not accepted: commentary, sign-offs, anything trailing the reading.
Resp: 12:48
